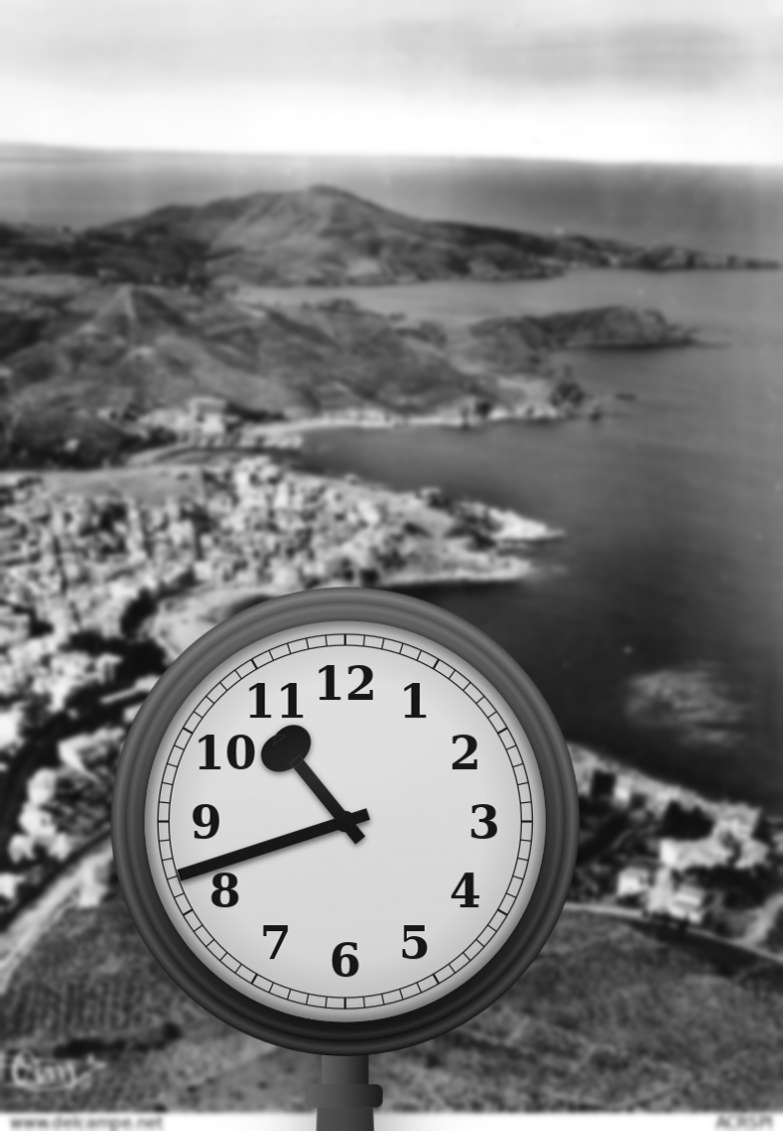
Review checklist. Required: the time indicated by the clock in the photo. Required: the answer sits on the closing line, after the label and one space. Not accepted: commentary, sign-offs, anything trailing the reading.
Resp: 10:42
